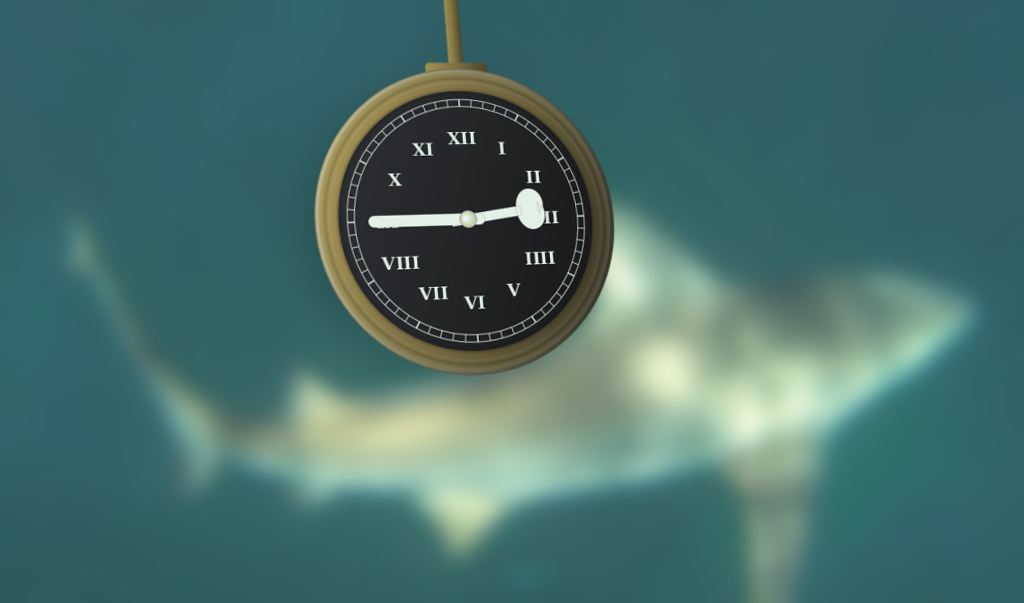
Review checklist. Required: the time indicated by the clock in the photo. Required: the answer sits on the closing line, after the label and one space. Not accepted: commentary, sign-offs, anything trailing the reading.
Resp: 2:45
